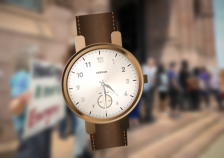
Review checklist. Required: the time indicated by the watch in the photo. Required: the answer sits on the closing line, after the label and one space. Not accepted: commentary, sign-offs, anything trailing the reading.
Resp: 4:30
